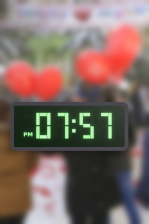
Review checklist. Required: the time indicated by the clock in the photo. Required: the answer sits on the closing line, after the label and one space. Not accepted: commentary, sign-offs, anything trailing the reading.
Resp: 7:57
